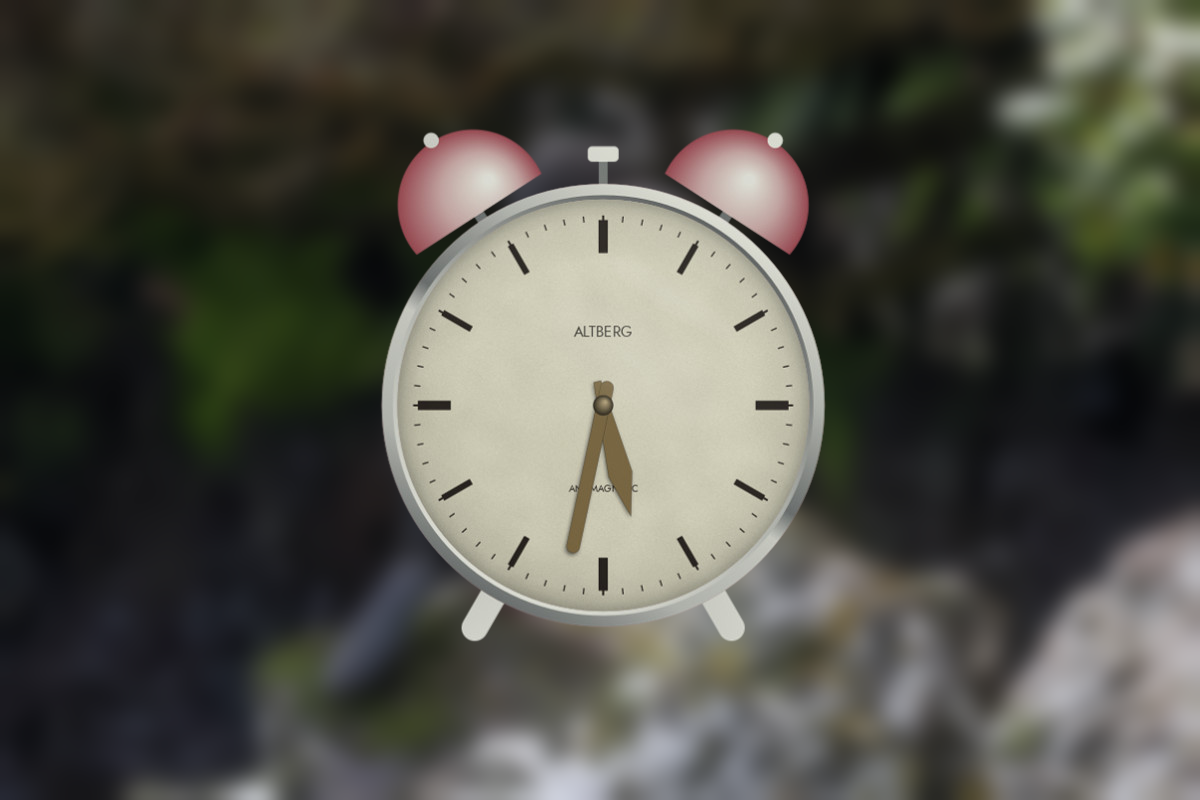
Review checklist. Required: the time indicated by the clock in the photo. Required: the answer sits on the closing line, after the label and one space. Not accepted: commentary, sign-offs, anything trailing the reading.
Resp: 5:32
